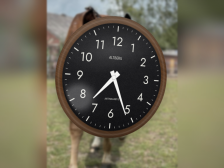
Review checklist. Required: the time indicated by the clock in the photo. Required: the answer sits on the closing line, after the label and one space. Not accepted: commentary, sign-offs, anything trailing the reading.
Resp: 7:26
